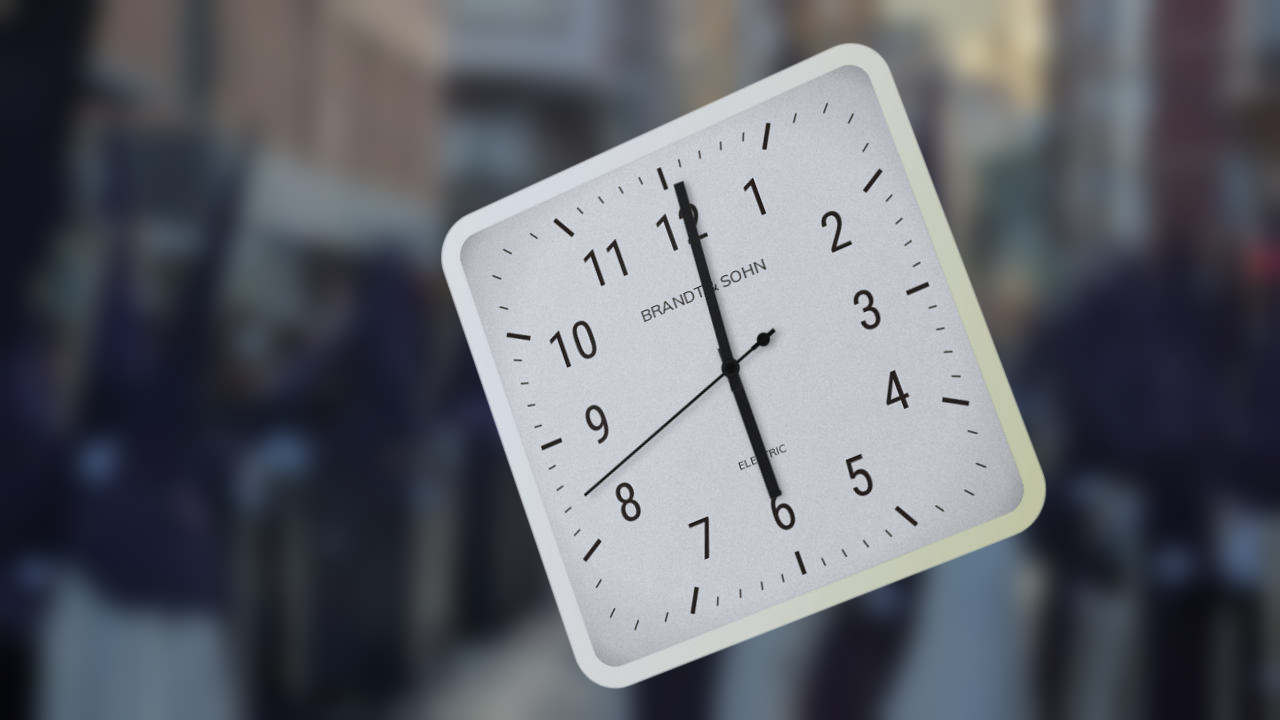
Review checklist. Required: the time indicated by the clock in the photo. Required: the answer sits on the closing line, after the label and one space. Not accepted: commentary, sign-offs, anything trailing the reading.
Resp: 6:00:42
